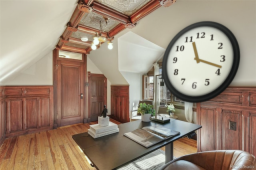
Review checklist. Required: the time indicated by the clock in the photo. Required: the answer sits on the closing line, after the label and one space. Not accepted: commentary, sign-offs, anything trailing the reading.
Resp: 11:18
